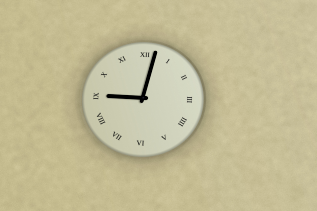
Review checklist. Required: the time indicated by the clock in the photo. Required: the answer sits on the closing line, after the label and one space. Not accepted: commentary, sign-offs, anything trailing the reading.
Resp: 9:02
